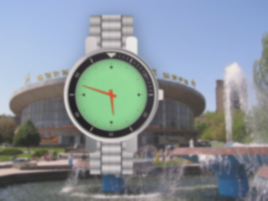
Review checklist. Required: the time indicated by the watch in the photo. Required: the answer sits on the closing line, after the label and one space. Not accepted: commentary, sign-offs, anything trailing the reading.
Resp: 5:48
